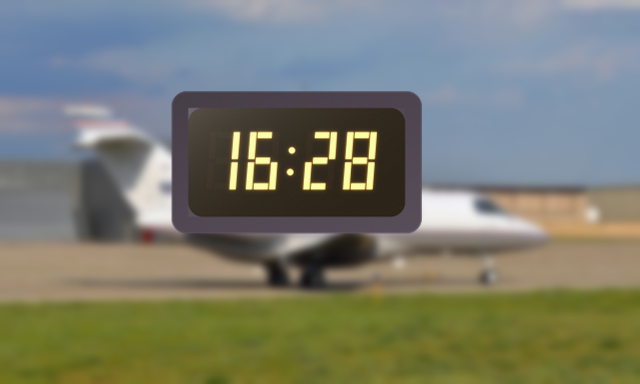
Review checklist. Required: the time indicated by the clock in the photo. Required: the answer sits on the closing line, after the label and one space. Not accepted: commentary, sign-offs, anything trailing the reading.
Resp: 16:28
